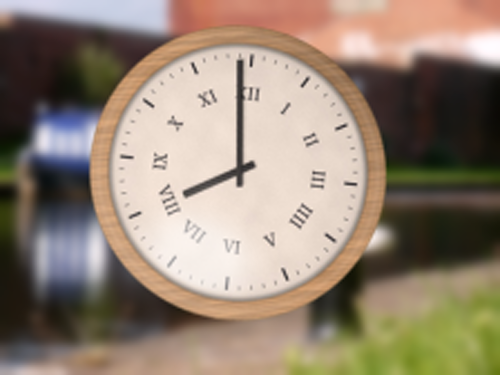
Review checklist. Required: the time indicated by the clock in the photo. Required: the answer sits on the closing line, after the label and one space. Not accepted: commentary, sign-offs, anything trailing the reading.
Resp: 7:59
